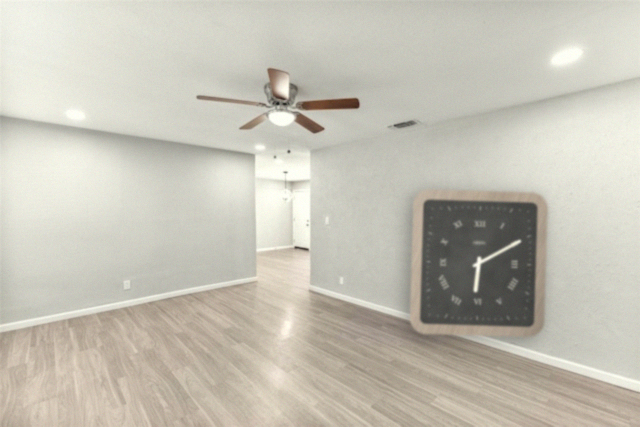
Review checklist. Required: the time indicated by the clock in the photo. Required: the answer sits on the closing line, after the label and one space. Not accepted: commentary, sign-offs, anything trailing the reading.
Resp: 6:10
